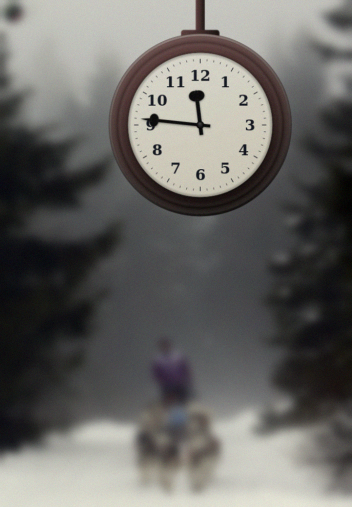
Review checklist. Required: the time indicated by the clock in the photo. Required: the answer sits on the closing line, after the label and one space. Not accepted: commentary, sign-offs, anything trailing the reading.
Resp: 11:46
